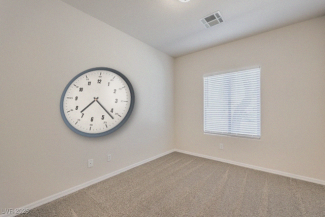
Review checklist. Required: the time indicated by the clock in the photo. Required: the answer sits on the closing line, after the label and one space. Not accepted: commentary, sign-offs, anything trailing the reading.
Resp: 7:22
